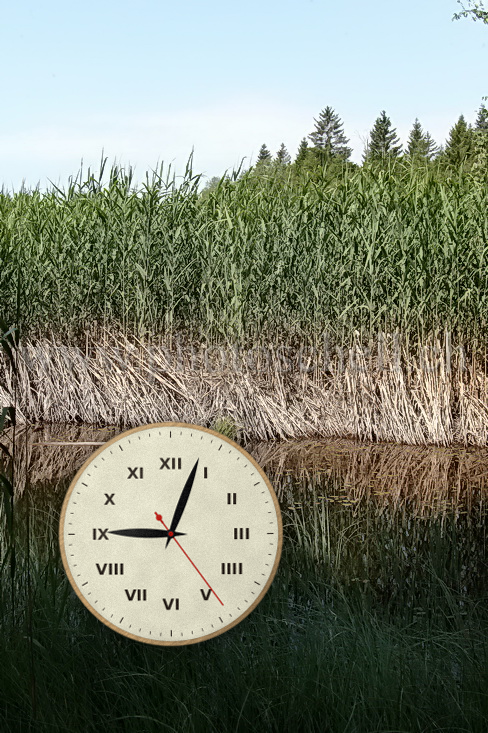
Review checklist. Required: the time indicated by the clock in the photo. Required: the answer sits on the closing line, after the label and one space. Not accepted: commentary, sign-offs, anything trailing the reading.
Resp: 9:03:24
